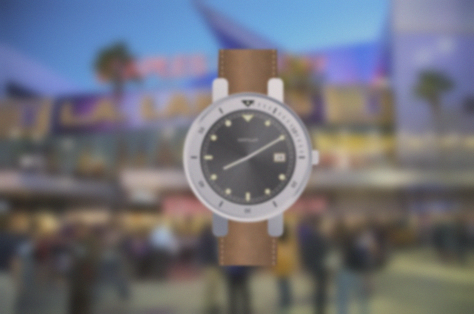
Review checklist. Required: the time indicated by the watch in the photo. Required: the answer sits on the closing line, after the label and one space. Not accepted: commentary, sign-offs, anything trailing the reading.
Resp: 8:10
